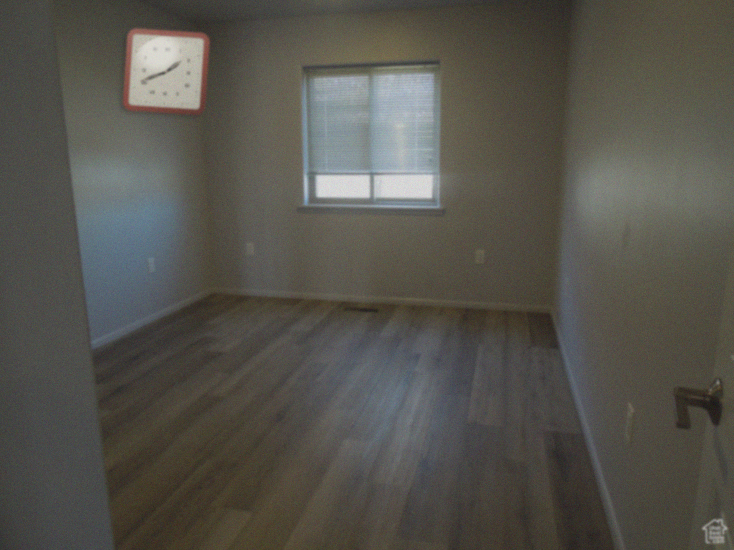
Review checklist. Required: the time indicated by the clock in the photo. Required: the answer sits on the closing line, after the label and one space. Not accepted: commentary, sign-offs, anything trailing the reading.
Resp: 1:41
